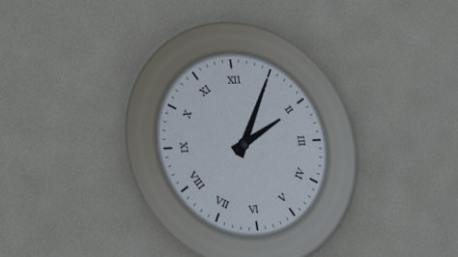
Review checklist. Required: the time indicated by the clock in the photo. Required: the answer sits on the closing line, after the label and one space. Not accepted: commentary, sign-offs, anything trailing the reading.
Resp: 2:05
